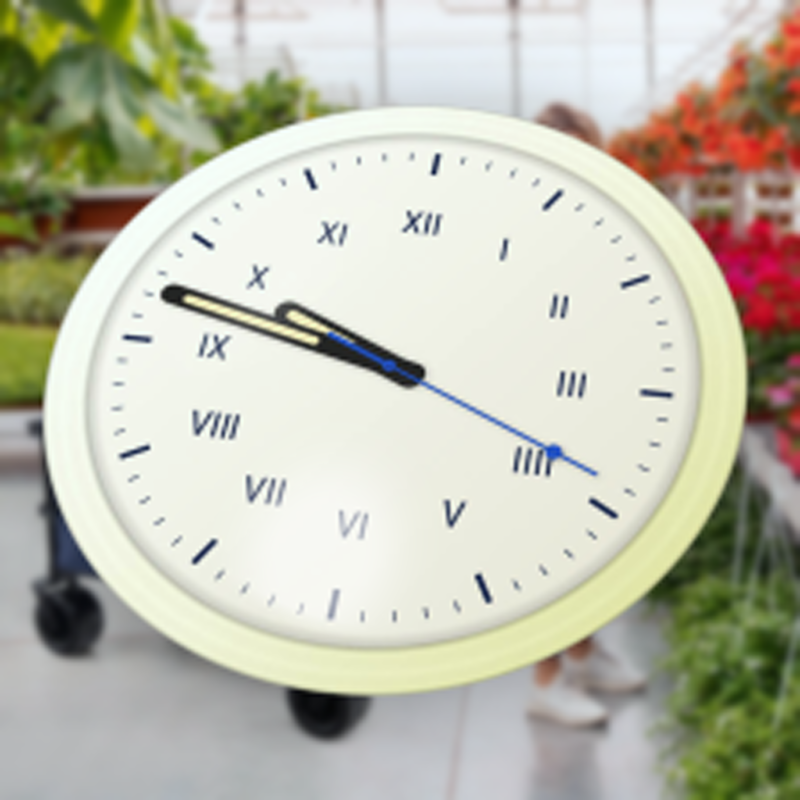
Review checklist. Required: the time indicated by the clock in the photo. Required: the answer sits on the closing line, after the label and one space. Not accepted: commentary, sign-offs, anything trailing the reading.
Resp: 9:47:19
